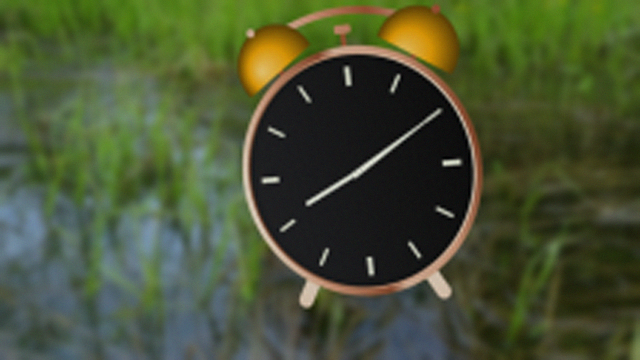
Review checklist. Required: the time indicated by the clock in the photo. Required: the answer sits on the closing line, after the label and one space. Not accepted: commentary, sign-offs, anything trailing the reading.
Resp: 8:10
